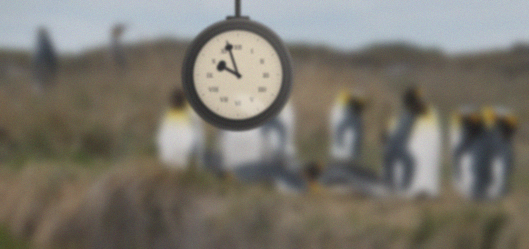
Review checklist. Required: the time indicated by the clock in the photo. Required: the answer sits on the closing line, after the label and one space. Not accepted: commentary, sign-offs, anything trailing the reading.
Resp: 9:57
